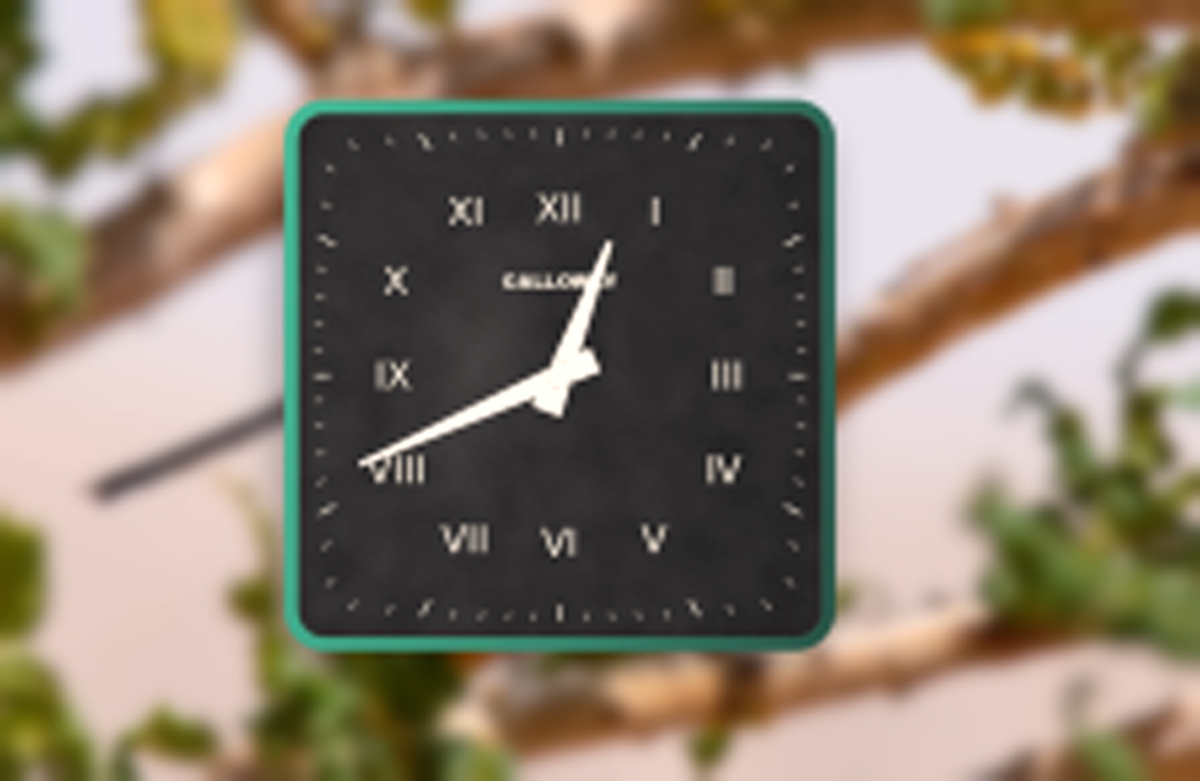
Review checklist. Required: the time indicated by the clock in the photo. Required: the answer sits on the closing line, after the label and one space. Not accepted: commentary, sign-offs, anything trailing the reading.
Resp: 12:41
